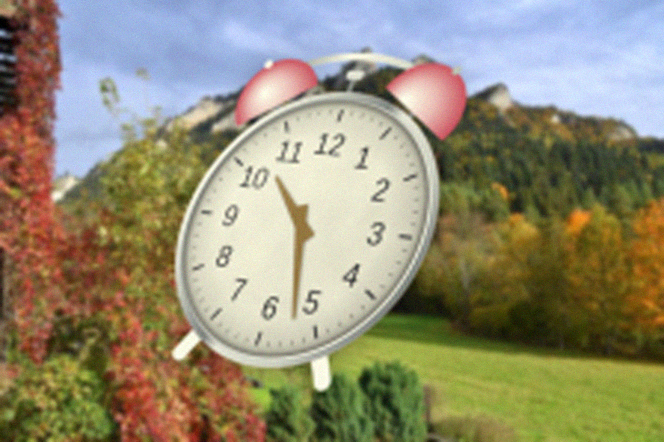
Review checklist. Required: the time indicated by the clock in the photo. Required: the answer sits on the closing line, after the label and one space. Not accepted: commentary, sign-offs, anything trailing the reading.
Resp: 10:27
